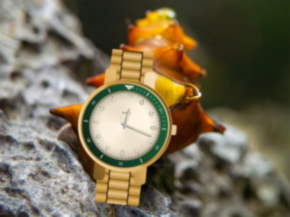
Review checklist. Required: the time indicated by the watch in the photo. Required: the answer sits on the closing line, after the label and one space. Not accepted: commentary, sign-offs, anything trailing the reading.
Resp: 12:18
